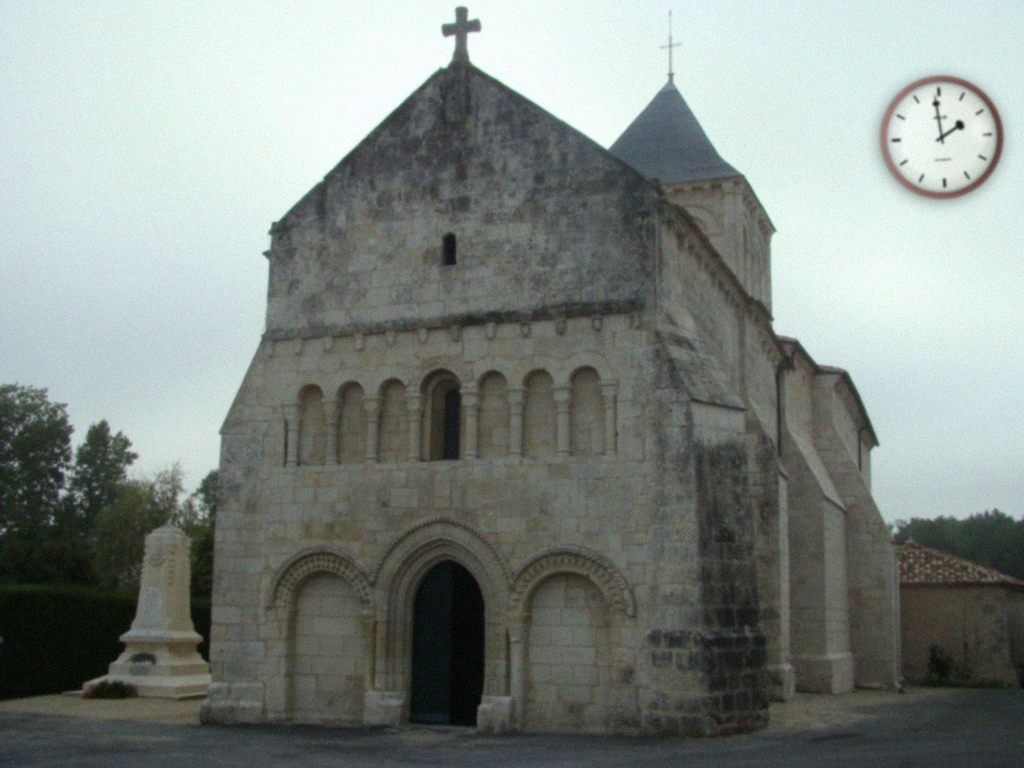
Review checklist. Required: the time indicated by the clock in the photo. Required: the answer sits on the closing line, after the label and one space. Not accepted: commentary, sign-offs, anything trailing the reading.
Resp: 1:59
